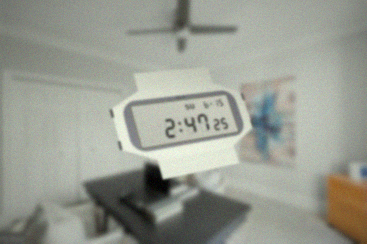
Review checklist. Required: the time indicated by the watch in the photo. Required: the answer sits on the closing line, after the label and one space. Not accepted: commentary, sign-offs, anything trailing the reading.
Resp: 2:47:25
